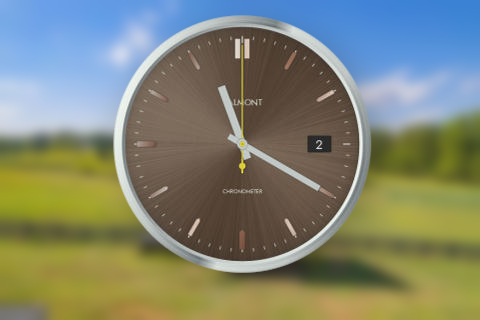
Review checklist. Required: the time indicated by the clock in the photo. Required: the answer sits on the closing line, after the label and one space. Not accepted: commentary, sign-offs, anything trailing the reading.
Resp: 11:20:00
